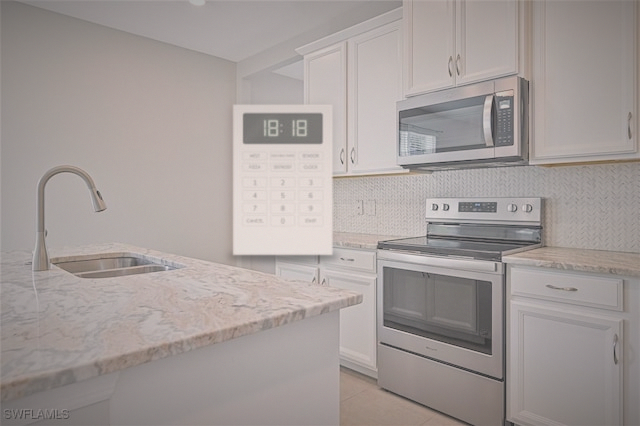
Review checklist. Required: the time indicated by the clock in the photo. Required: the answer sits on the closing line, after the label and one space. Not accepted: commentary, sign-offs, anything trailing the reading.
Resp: 18:18
